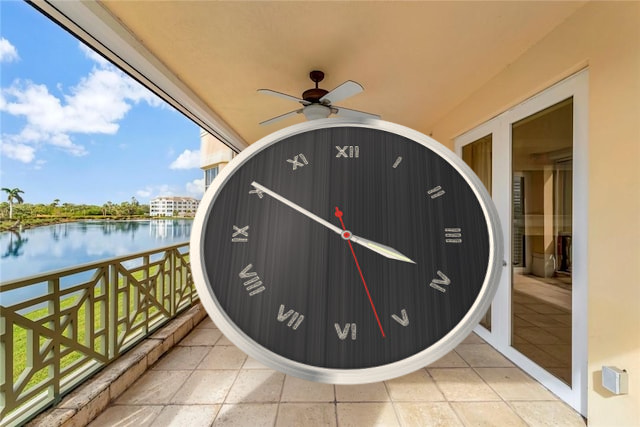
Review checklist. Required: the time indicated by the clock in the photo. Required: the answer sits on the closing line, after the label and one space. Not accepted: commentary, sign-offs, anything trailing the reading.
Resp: 3:50:27
